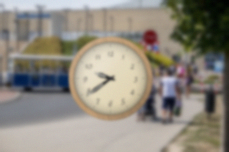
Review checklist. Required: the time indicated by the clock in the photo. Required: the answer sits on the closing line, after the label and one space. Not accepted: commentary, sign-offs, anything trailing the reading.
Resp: 9:39
